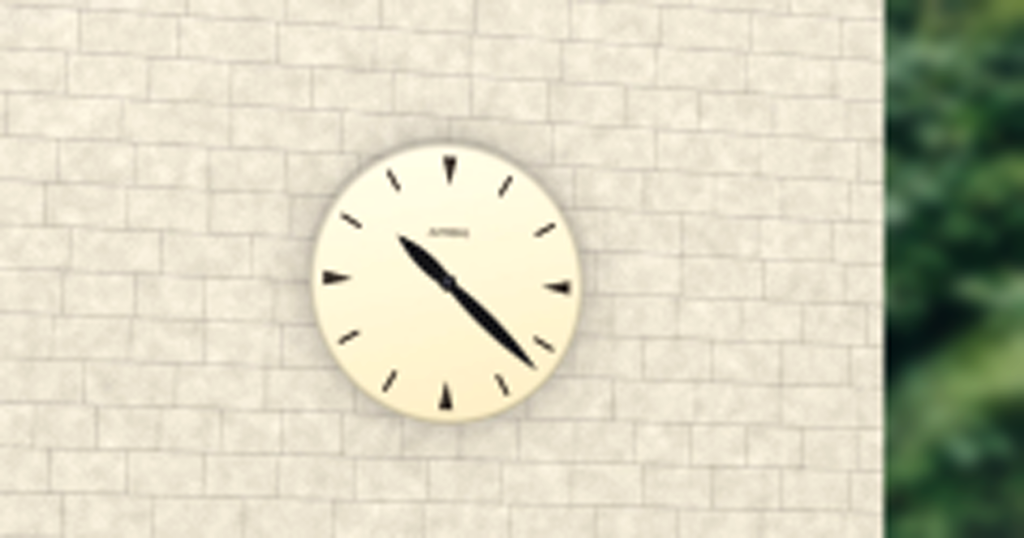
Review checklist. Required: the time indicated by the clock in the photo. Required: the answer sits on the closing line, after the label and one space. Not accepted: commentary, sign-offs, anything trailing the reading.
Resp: 10:22
